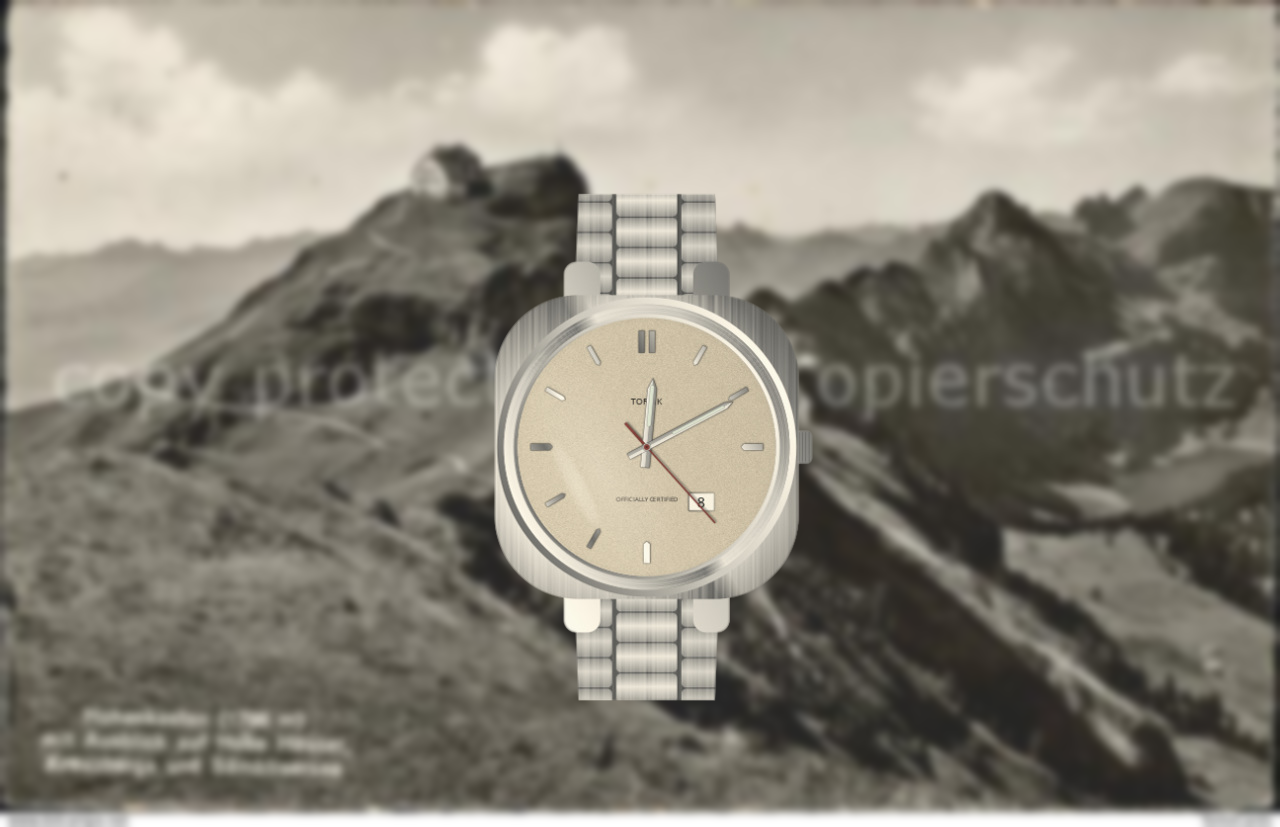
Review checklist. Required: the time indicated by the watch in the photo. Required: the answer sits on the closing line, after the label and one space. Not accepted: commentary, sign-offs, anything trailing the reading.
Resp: 12:10:23
